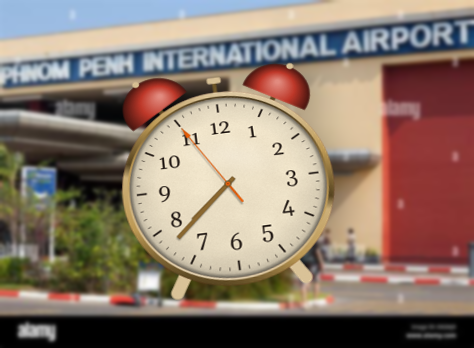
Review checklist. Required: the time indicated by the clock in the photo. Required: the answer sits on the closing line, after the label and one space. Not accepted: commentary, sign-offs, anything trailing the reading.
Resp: 7:37:55
